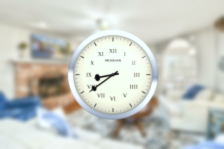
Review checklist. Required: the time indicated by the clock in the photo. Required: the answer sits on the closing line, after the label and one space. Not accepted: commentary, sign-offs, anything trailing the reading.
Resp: 8:39
